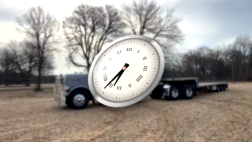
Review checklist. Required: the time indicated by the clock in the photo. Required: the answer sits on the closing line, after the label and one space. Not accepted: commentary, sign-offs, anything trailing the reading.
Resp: 6:36
